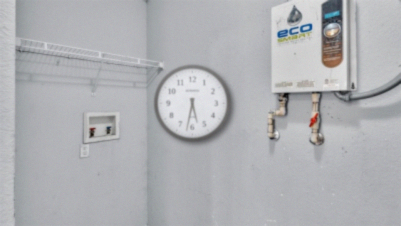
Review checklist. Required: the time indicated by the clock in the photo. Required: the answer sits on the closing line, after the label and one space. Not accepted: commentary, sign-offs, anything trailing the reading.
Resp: 5:32
